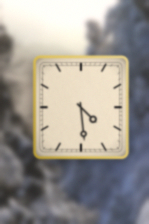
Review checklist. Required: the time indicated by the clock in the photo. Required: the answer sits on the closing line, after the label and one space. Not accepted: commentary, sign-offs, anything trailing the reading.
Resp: 4:29
